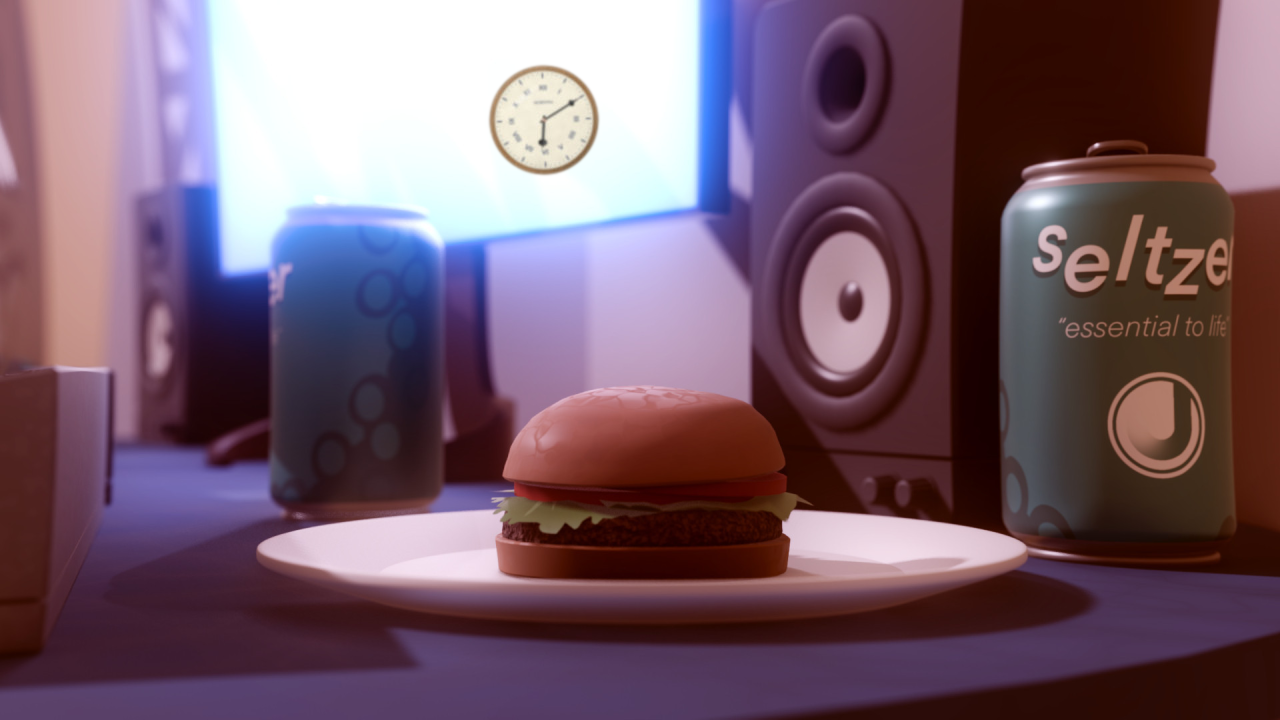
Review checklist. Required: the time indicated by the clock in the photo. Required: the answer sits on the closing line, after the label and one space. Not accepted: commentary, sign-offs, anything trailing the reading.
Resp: 6:10
